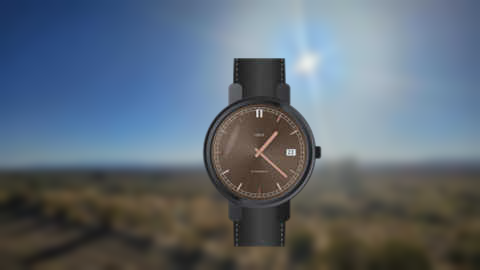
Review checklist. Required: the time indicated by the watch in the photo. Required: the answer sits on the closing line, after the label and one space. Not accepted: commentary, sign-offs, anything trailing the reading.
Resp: 1:22
